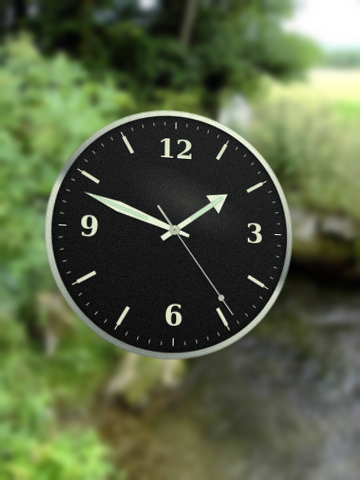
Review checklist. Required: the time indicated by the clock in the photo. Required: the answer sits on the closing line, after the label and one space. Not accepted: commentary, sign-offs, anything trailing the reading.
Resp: 1:48:24
